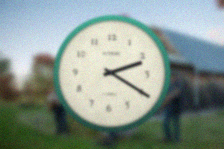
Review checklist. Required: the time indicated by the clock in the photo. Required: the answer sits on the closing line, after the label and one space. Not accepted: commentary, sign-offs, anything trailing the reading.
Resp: 2:20
